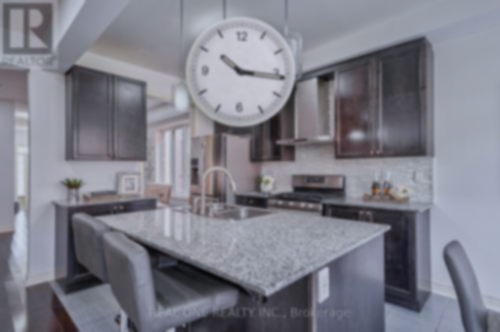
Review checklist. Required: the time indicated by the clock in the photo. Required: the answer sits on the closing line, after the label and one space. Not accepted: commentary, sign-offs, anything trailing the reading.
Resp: 10:16
